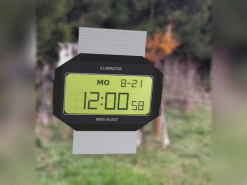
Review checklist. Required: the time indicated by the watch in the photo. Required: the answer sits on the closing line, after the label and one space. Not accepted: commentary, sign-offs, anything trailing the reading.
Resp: 12:00:58
